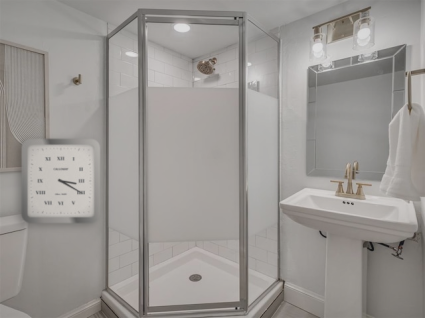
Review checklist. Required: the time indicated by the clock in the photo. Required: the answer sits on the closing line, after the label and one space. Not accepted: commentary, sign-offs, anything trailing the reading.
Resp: 3:20
